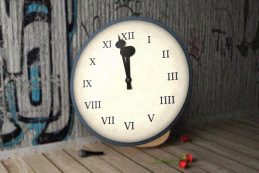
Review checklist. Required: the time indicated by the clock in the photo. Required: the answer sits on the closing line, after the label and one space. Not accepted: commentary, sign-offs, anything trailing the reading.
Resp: 11:58
